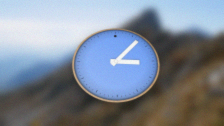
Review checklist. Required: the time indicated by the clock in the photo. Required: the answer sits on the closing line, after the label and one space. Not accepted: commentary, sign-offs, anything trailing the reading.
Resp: 3:07
